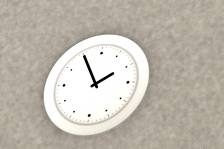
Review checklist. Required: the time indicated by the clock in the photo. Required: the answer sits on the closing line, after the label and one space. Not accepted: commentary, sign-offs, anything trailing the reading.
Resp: 1:55
